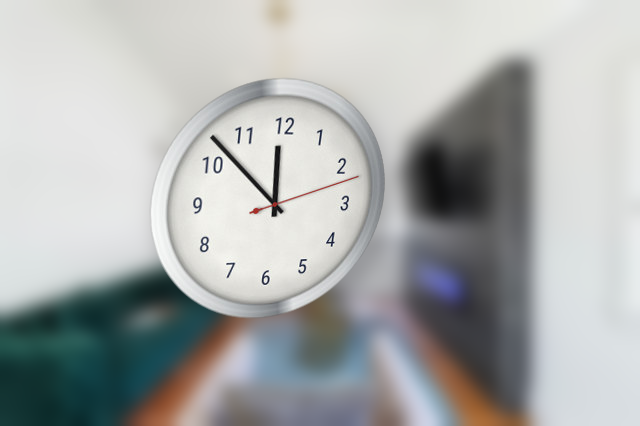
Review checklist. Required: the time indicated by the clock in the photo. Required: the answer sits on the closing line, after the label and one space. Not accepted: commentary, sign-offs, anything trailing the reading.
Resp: 11:52:12
